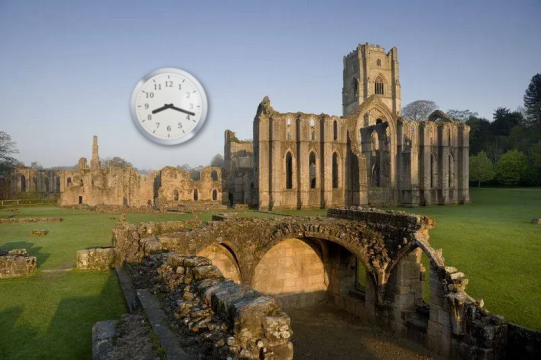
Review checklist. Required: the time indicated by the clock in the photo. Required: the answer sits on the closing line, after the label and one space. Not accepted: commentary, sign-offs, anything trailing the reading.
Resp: 8:18
